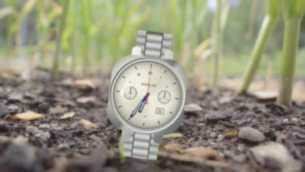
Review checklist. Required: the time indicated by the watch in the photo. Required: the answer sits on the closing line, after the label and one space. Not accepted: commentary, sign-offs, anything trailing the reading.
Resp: 6:35
